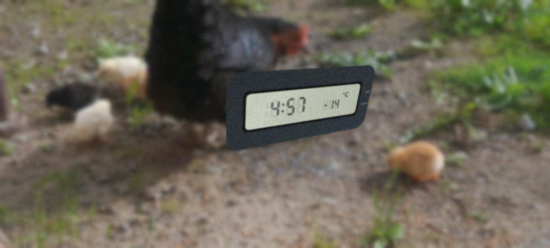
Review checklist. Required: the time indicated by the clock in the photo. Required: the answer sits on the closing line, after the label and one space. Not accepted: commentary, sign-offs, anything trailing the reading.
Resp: 4:57
